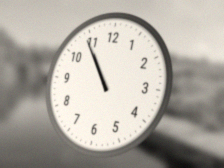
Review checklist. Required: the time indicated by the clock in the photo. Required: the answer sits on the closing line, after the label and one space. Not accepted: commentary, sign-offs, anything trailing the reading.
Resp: 10:54
